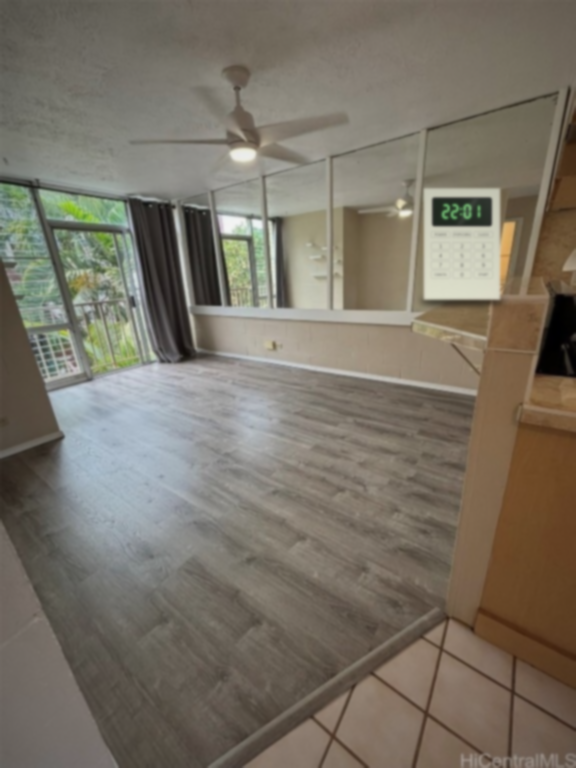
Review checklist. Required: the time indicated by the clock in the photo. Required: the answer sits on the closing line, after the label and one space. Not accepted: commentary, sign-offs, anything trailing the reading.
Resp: 22:01
